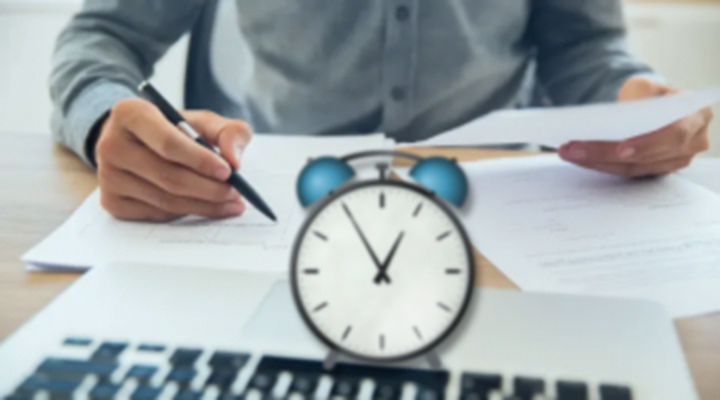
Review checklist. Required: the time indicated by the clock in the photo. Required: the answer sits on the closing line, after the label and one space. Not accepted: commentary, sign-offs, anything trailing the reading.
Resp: 12:55
